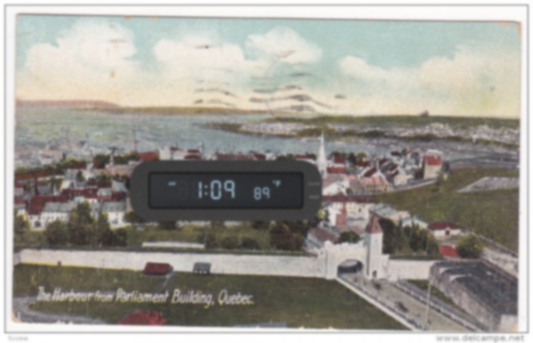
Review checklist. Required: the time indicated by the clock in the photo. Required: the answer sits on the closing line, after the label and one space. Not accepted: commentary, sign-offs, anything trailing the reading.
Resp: 1:09
